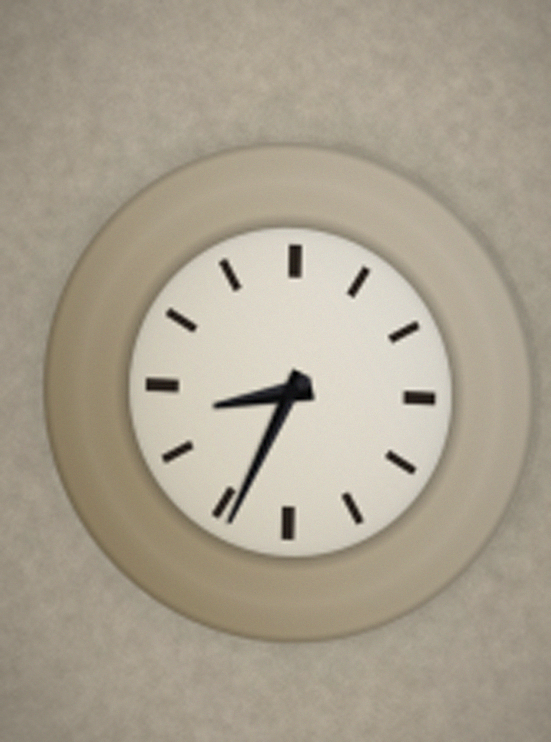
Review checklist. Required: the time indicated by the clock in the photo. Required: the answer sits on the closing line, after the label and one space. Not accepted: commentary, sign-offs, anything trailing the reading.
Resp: 8:34
